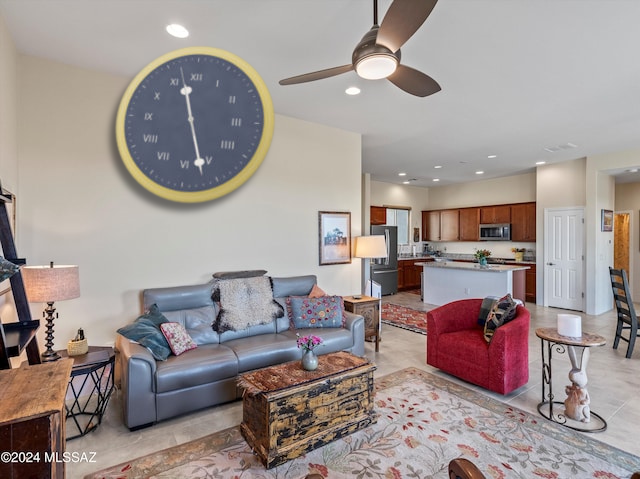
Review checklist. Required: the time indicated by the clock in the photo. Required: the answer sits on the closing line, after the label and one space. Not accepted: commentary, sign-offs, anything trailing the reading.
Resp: 11:26:57
